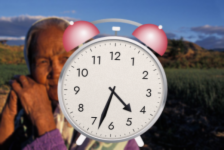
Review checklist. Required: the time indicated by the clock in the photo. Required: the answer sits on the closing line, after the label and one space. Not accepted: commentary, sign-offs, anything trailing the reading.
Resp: 4:33
